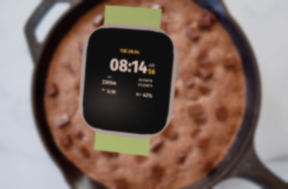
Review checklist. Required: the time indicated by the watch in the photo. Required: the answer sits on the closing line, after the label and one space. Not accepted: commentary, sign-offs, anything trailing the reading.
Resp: 8:14
